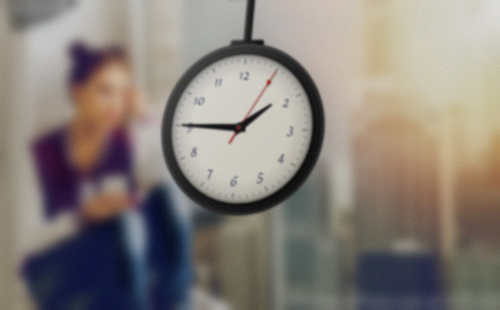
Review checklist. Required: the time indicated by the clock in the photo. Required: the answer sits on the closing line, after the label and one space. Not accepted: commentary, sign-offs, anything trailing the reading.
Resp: 1:45:05
